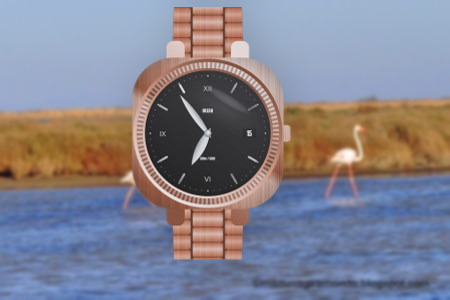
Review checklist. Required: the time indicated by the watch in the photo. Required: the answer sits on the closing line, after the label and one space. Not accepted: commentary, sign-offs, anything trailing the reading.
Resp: 6:54
